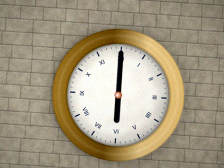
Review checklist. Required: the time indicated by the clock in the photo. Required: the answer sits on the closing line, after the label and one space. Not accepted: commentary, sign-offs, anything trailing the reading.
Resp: 6:00
